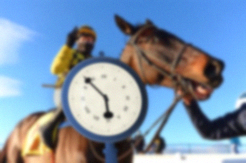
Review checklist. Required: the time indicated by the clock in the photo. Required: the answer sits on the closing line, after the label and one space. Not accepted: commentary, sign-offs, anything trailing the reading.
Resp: 5:53
